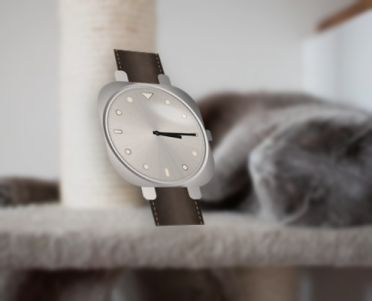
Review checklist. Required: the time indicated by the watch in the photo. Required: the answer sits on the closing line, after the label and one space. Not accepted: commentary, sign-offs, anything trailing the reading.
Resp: 3:15
